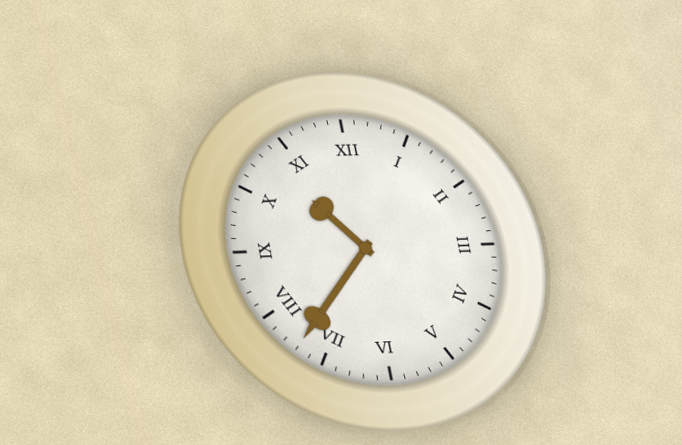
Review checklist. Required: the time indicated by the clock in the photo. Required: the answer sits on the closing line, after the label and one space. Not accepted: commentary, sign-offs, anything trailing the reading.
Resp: 10:37
